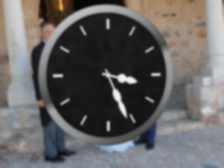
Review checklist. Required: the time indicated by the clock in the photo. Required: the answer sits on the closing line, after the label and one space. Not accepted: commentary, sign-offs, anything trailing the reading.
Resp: 3:26
